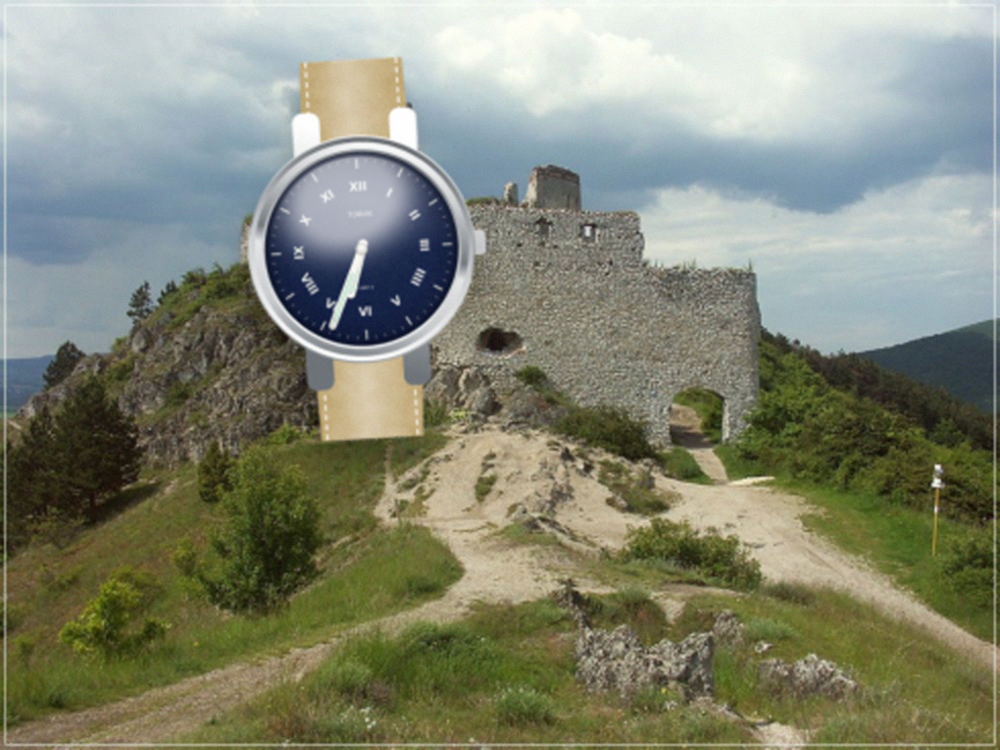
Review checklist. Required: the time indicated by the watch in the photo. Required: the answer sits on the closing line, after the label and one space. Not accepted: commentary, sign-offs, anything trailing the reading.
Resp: 6:34
